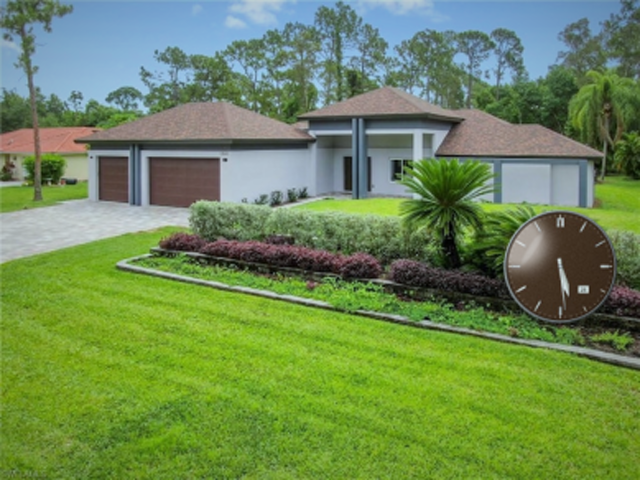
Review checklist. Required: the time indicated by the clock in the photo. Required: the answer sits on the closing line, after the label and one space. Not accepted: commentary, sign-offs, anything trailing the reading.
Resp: 5:29
